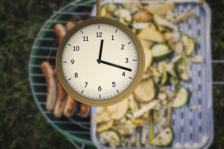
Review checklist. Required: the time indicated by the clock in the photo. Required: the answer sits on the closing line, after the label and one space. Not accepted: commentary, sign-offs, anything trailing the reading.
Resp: 12:18
